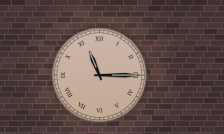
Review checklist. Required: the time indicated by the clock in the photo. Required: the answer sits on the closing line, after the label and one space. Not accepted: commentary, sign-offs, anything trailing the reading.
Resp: 11:15
